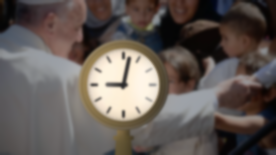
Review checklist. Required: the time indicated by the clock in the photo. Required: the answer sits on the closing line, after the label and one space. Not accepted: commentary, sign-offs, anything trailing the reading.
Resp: 9:02
